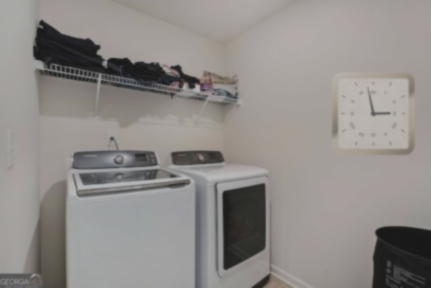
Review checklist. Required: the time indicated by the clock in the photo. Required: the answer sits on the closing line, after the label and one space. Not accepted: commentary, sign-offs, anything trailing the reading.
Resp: 2:58
